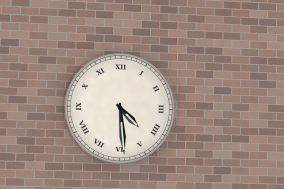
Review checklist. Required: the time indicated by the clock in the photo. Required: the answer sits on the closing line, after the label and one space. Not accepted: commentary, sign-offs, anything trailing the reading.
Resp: 4:29
